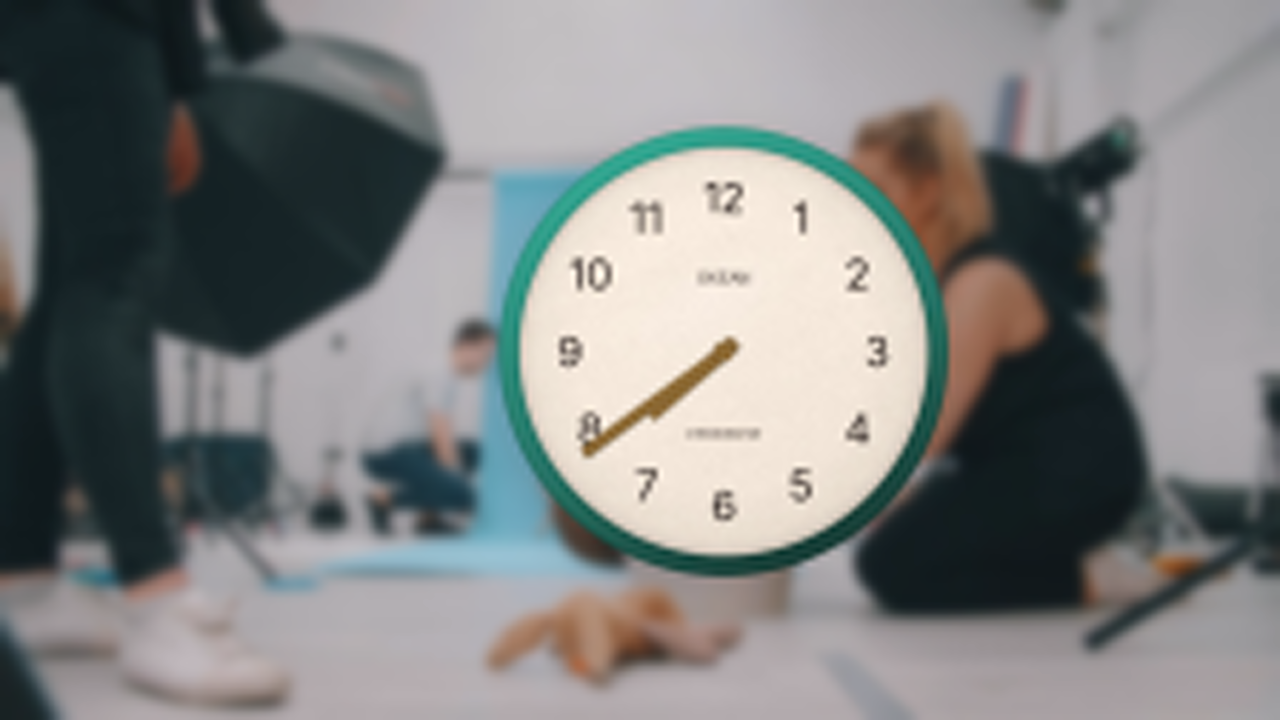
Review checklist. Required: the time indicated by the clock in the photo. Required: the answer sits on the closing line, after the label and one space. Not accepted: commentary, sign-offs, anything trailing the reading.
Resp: 7:39
